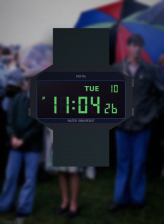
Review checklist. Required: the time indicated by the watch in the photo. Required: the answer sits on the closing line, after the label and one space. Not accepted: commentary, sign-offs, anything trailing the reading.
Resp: 11:04:26
